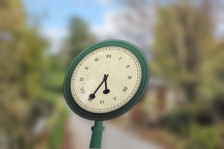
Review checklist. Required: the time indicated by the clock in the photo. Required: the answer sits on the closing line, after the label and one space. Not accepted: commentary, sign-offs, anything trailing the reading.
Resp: 5:35
